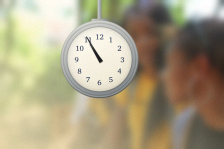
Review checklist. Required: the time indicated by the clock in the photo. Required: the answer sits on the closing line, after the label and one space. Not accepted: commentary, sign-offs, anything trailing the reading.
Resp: 10:55
